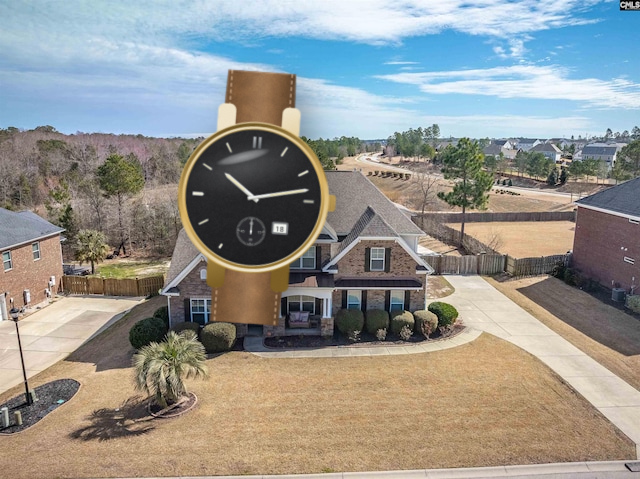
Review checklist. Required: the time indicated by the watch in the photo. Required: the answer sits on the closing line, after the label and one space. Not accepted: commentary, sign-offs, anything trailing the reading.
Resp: 10:13
